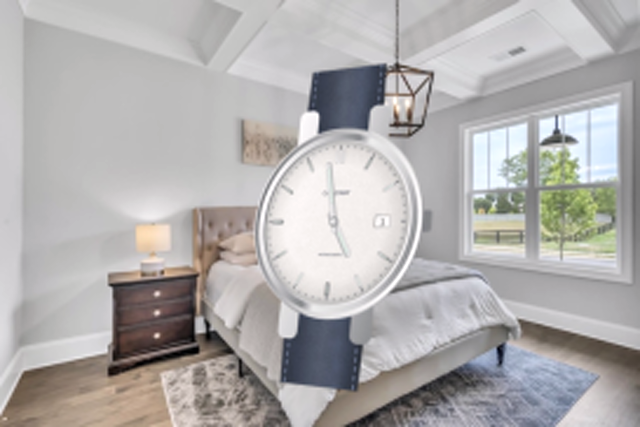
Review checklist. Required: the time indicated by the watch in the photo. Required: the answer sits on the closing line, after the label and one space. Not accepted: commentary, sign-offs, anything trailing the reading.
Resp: 4:58
